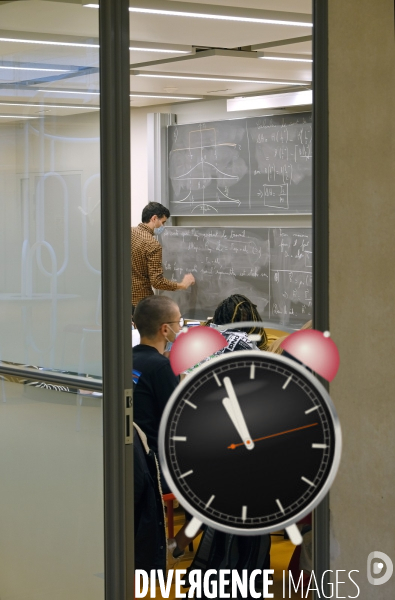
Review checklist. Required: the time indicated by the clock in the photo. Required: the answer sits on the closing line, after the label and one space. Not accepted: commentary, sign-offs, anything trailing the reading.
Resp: 10:56:12
